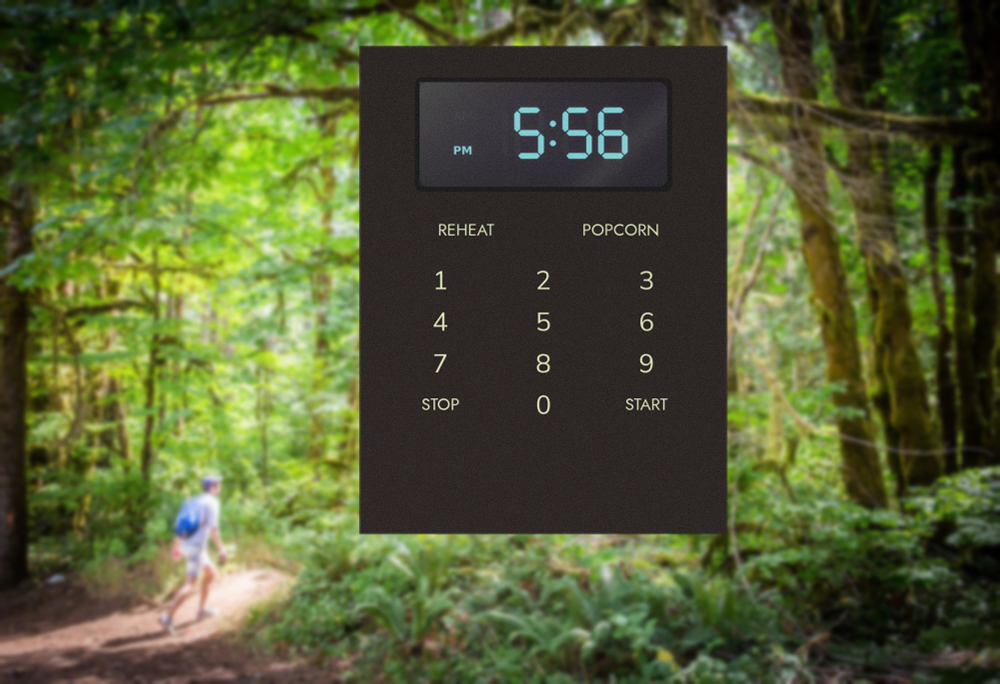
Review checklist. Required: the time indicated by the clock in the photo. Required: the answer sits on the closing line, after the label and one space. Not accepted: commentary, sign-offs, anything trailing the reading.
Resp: 5:56
